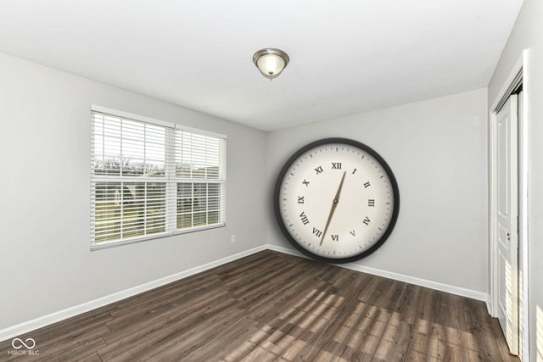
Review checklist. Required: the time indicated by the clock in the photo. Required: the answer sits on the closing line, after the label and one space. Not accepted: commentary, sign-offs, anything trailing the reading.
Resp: 12:33
